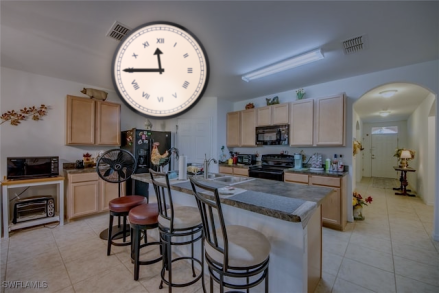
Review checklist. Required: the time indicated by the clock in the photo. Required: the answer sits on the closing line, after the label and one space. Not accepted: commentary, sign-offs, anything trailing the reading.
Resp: 11:45
